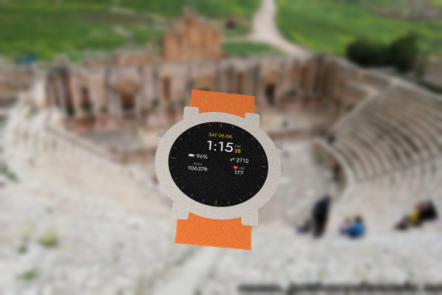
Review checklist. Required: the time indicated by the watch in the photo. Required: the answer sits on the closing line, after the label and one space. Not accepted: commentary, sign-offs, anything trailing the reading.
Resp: 1:15
